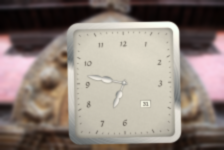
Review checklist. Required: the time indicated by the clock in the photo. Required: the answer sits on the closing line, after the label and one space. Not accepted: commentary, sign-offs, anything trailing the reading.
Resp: 6:47
